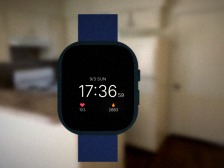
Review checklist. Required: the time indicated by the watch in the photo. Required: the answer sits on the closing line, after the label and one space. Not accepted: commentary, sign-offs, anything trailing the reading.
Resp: 17:36
